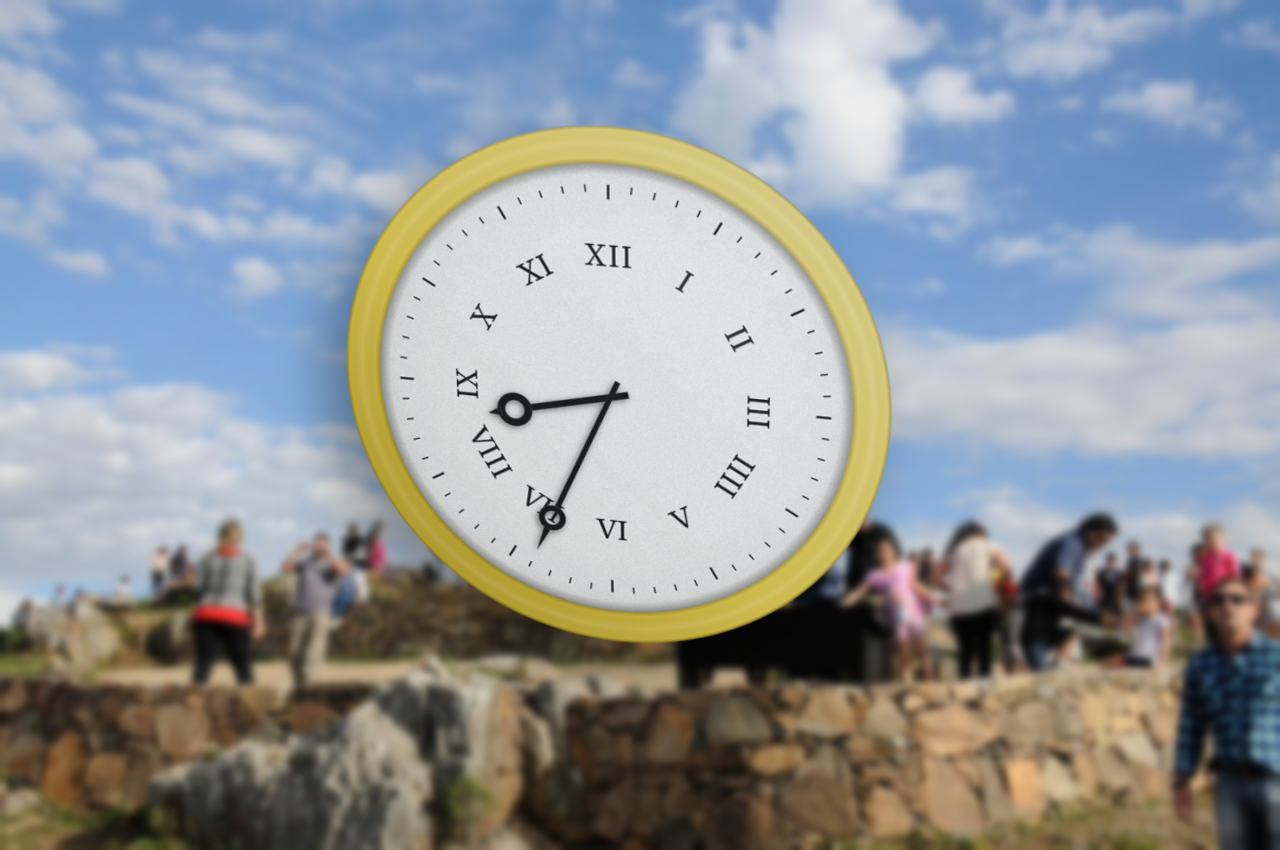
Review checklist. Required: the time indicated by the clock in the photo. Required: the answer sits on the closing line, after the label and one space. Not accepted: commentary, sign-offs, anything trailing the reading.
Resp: 8:34
